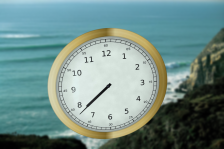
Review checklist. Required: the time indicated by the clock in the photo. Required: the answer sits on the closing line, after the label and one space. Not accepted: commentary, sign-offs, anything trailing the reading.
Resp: 7:38
